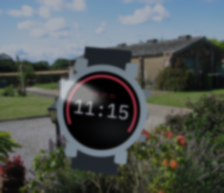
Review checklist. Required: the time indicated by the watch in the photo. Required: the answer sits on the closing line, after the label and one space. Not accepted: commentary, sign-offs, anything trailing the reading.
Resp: 11:15
